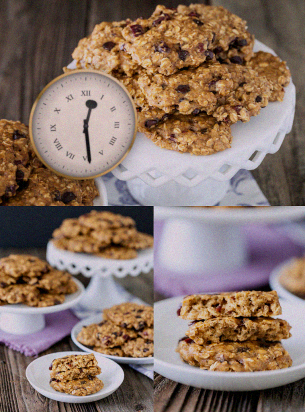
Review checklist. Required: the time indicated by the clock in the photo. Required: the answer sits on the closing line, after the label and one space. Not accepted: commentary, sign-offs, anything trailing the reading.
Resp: 12:29
